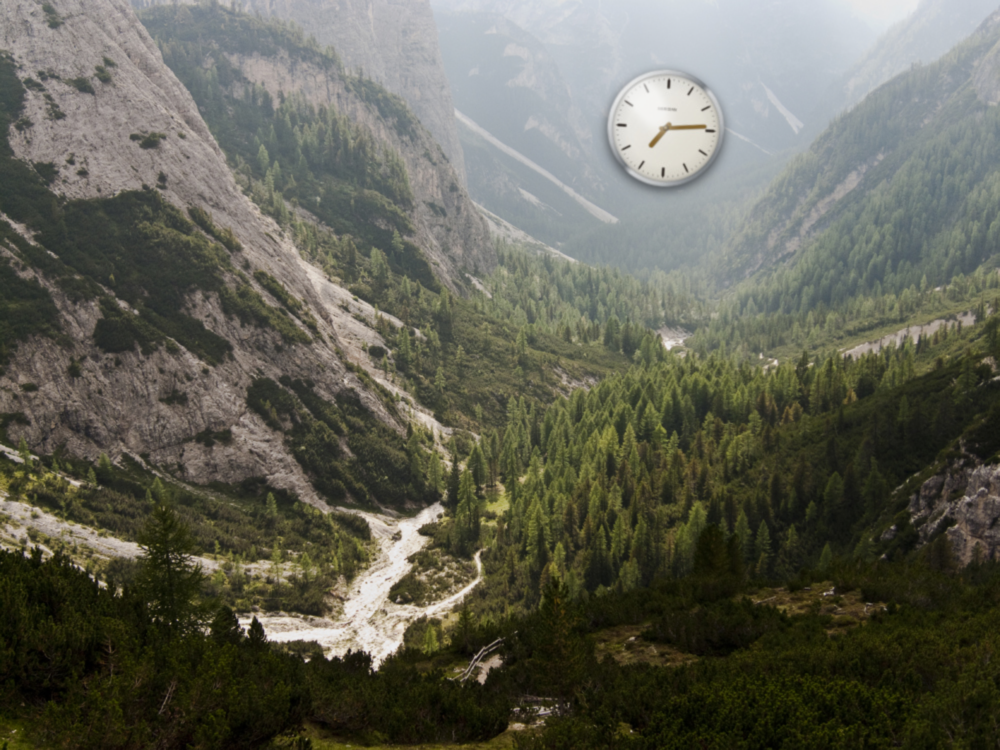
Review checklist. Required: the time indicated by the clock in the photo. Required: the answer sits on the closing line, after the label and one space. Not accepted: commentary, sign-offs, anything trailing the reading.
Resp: 7:14
